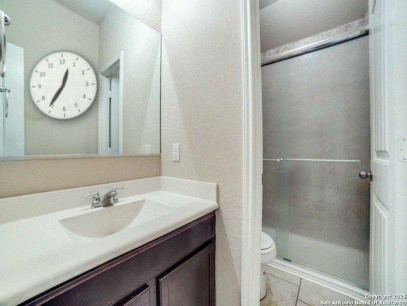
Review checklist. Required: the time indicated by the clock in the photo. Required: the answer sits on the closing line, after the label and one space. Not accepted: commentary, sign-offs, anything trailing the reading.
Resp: 12:36
